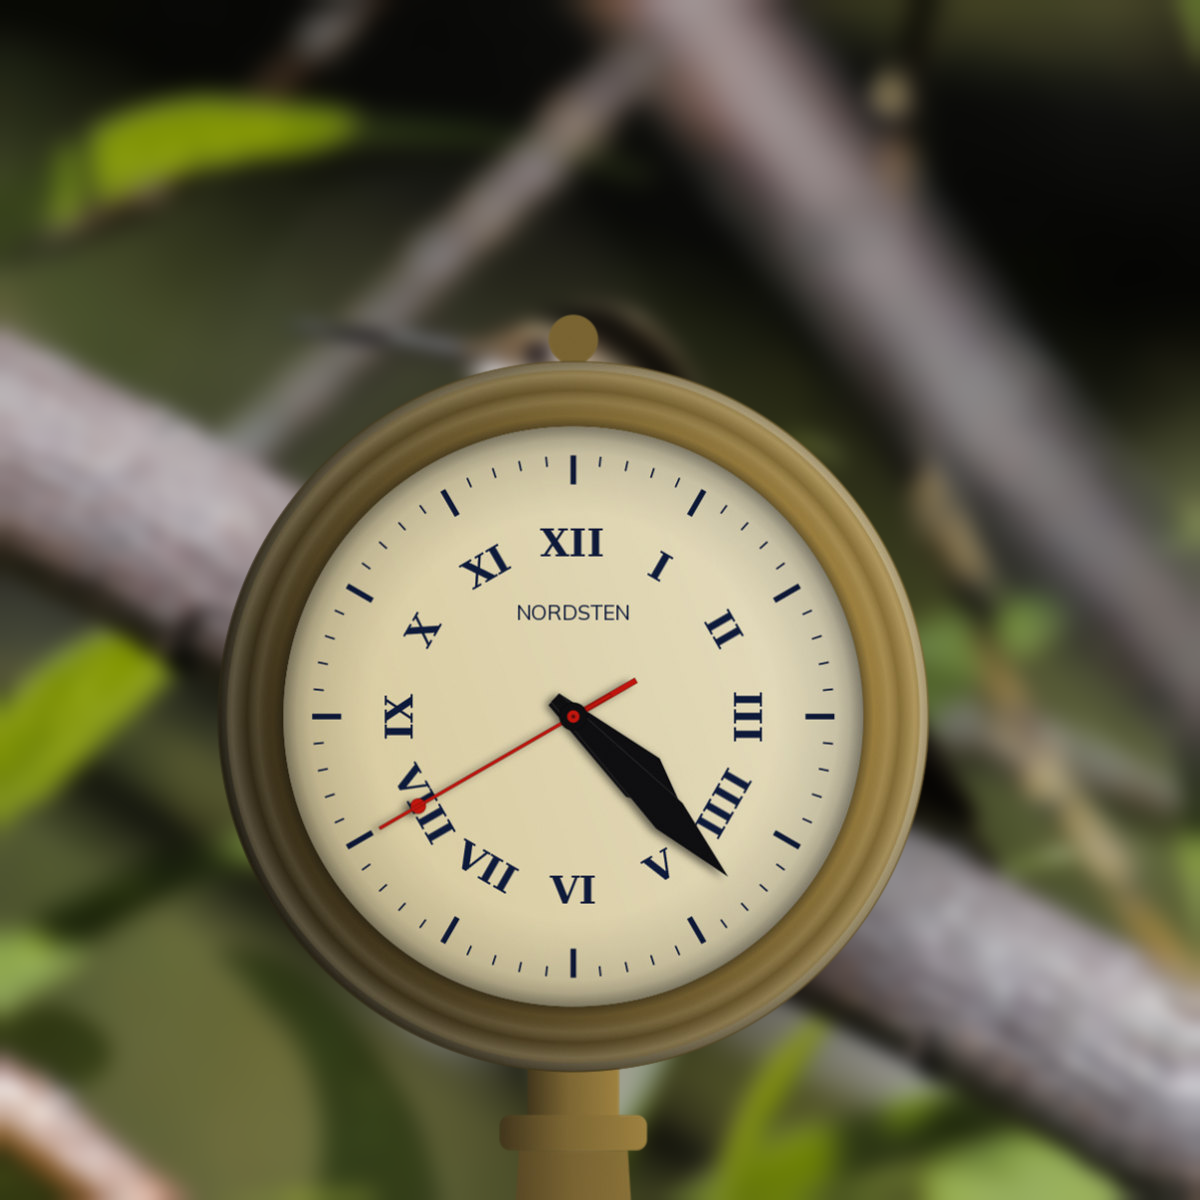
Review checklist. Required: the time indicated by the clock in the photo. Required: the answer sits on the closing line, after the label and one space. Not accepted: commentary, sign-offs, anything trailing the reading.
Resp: 4:22:40
